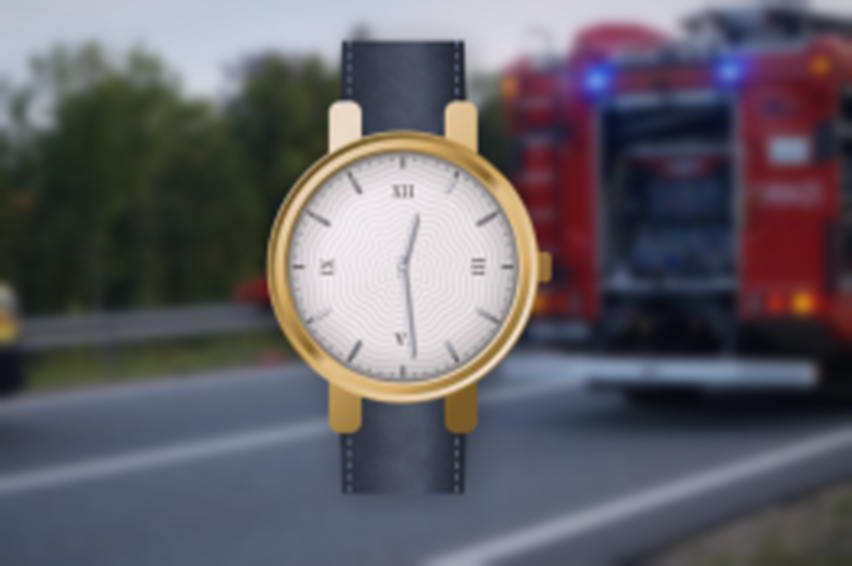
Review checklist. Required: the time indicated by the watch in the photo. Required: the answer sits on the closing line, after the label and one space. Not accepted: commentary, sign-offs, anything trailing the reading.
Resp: 12:29
